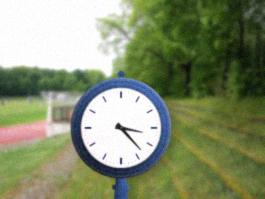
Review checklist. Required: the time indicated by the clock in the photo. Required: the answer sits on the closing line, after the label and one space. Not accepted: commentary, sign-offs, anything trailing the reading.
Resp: 3:23
